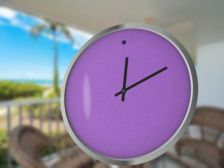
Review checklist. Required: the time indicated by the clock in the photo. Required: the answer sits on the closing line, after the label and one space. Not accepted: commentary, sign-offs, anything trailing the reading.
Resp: 12:11
